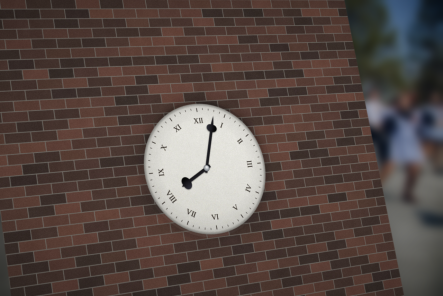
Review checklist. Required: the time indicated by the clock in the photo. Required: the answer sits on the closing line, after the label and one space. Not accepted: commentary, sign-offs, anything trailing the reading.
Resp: 8:03
